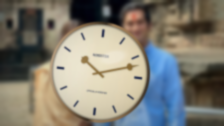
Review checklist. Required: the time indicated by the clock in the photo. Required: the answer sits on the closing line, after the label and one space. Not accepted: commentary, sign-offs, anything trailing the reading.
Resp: 10:12
